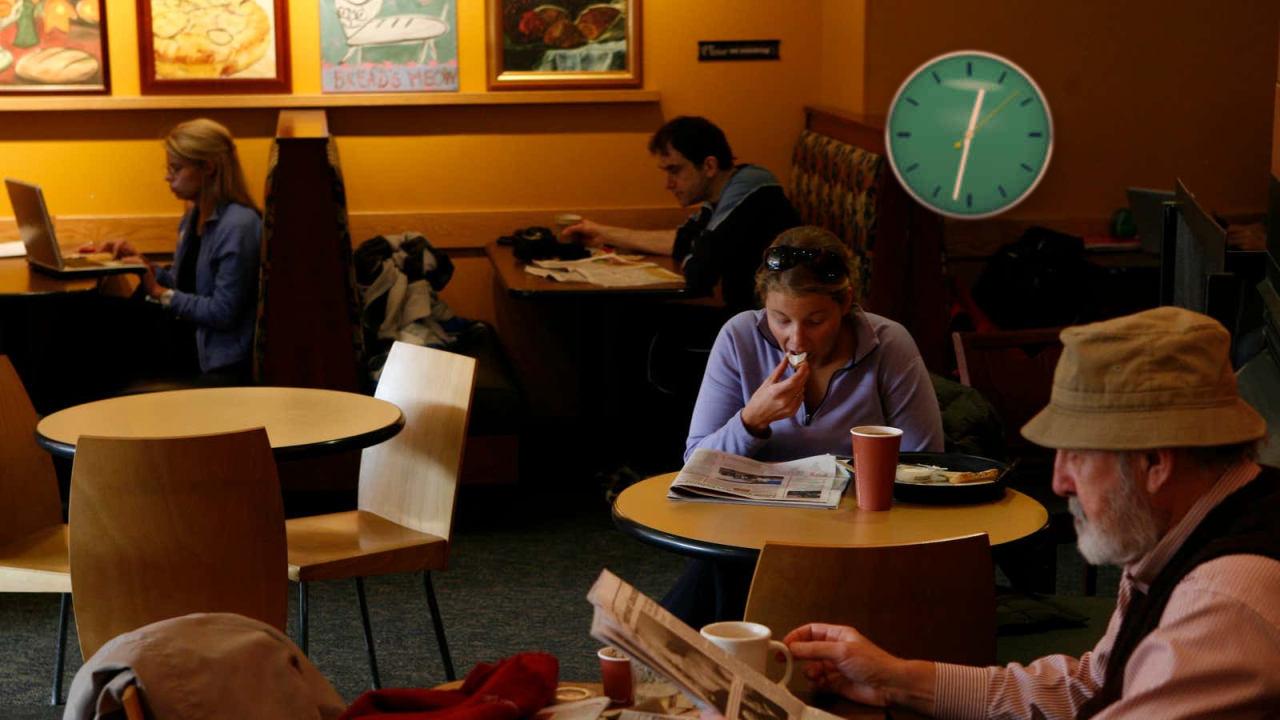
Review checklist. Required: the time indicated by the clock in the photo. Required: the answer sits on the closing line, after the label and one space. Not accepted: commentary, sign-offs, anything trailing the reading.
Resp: 12:32:08
